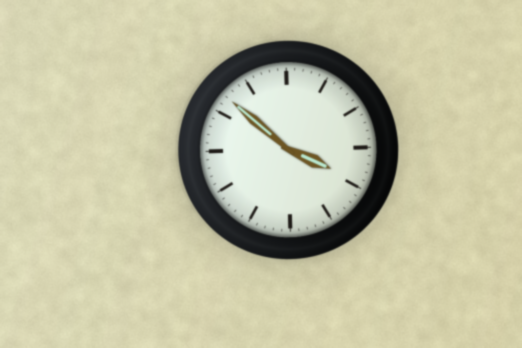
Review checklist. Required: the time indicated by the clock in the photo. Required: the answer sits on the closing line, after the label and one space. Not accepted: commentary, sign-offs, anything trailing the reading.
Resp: 3:52
